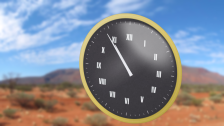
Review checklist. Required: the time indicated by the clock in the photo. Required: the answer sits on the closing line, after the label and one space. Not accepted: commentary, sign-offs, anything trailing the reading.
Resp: 10:54
